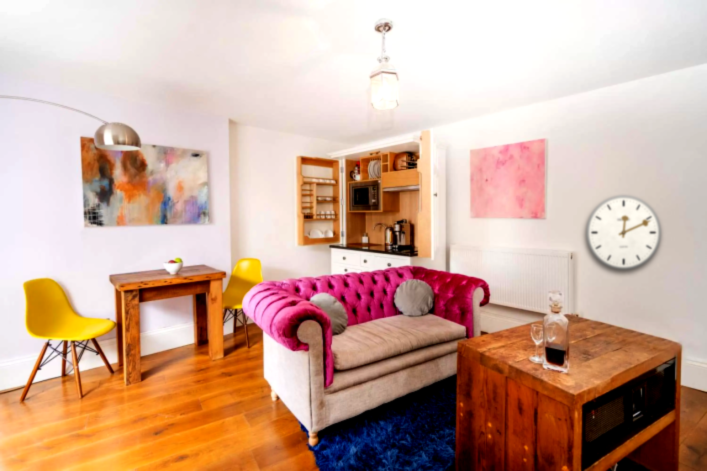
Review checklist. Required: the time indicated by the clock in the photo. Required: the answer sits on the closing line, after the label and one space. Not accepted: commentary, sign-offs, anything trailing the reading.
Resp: 12:11
